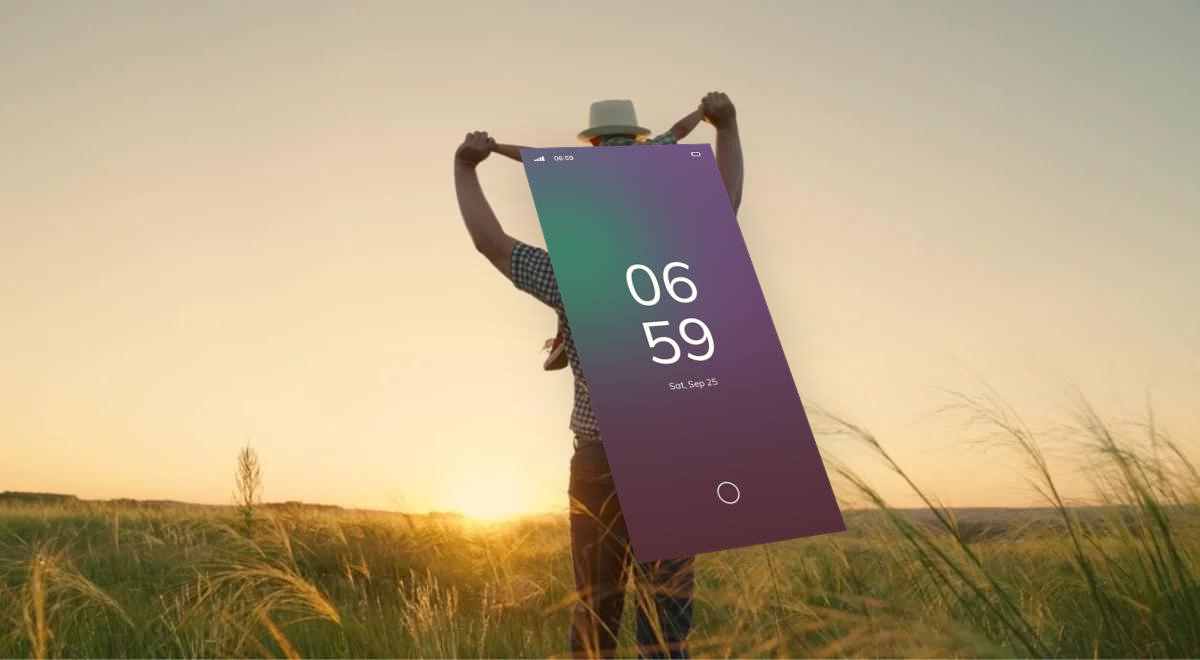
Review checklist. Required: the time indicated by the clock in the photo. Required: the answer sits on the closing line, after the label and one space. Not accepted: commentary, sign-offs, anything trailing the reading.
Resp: 6:59
